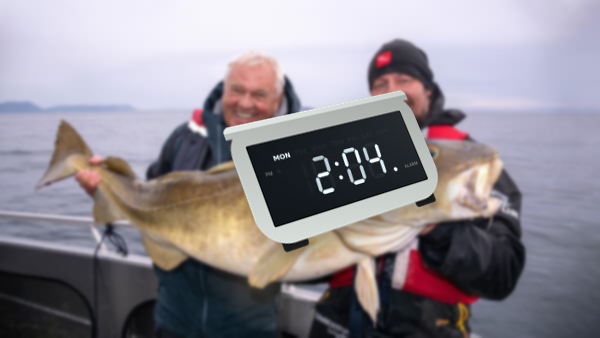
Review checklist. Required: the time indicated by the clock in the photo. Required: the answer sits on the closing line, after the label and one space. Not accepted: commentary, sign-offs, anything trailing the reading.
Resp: 2:04
